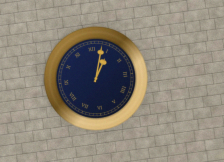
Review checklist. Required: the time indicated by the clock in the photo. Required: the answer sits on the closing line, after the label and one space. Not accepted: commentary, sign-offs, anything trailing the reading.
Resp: 1:03
